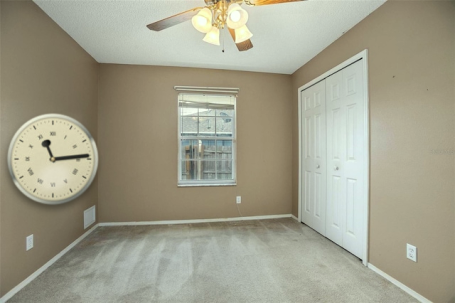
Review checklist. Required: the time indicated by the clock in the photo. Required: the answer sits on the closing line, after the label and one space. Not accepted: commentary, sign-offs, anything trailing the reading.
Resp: 11:14
